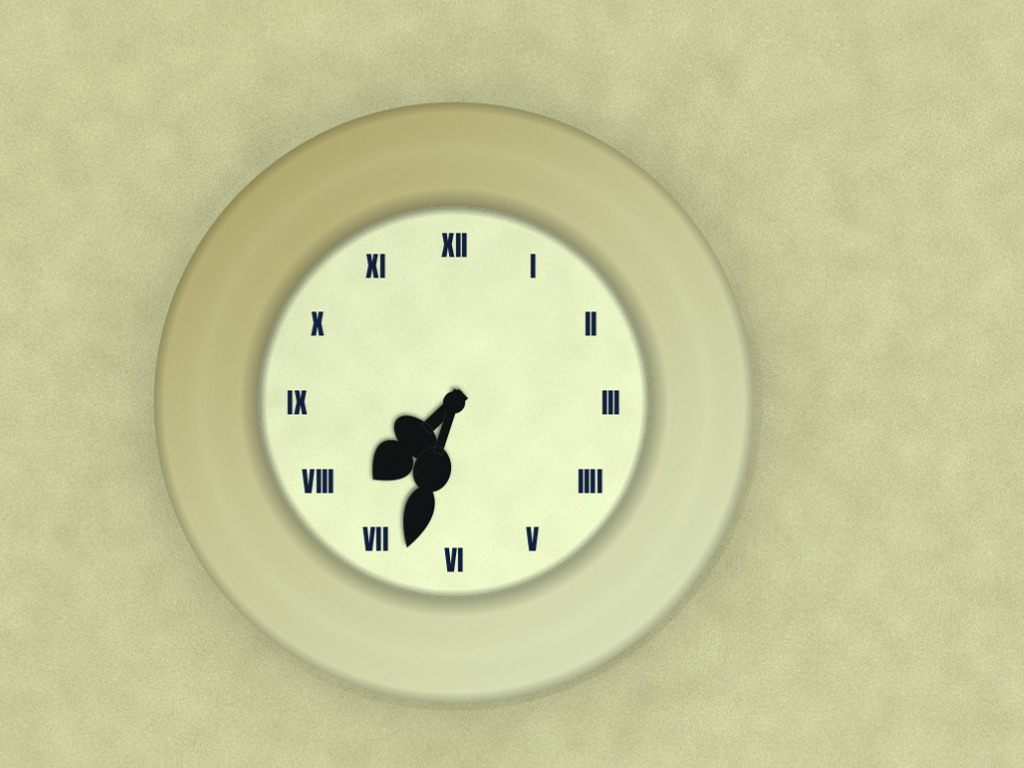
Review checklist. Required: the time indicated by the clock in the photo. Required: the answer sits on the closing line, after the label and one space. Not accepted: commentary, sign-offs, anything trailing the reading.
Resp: 7:33
